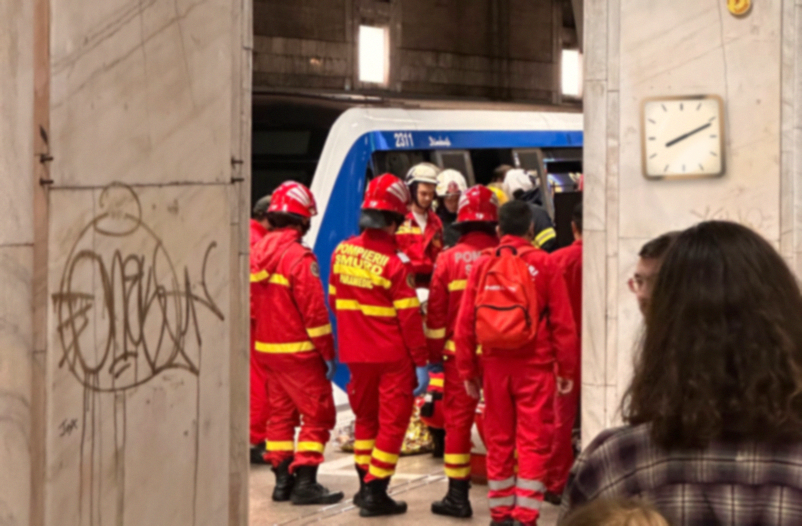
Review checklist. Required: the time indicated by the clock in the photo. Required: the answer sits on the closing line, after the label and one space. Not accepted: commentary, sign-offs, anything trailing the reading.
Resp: 8:11
